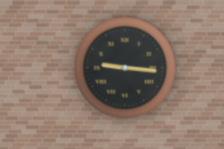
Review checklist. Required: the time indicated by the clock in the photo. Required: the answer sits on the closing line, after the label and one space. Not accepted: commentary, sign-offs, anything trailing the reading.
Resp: 9:16
